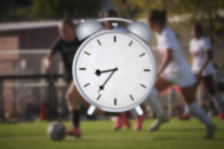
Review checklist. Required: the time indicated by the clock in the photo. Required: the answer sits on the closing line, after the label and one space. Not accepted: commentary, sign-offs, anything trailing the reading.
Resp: 8:36
